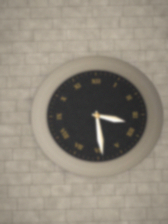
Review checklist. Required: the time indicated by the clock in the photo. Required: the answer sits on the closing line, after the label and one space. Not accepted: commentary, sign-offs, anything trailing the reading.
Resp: 3:29
